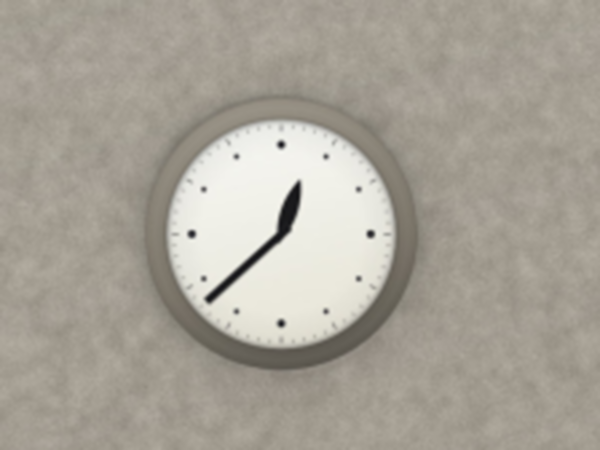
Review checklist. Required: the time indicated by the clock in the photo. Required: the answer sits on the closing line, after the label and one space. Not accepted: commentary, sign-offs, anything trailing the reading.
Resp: 12:38
